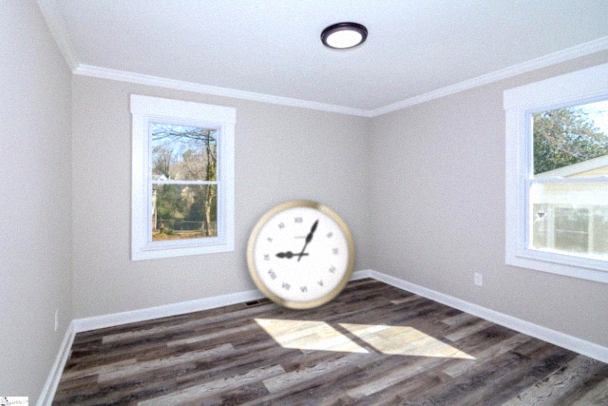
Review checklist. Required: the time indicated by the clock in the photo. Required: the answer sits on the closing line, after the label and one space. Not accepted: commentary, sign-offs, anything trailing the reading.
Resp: 9:05
